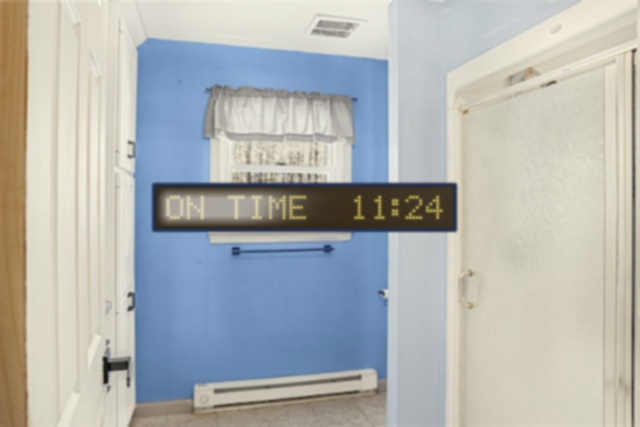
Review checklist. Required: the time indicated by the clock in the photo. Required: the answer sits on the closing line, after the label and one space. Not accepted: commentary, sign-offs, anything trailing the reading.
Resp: 11:24
